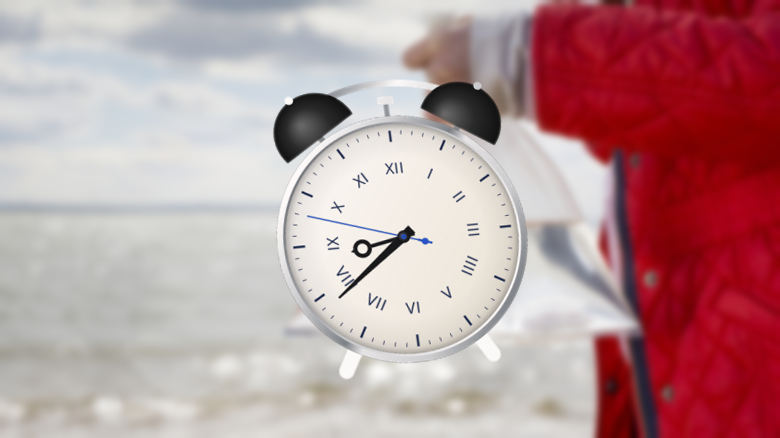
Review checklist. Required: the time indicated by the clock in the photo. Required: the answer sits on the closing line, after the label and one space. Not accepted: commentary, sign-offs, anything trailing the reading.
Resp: 8:38:48
